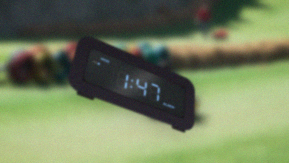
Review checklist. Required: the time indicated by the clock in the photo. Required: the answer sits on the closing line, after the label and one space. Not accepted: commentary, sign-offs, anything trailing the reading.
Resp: 1:47
